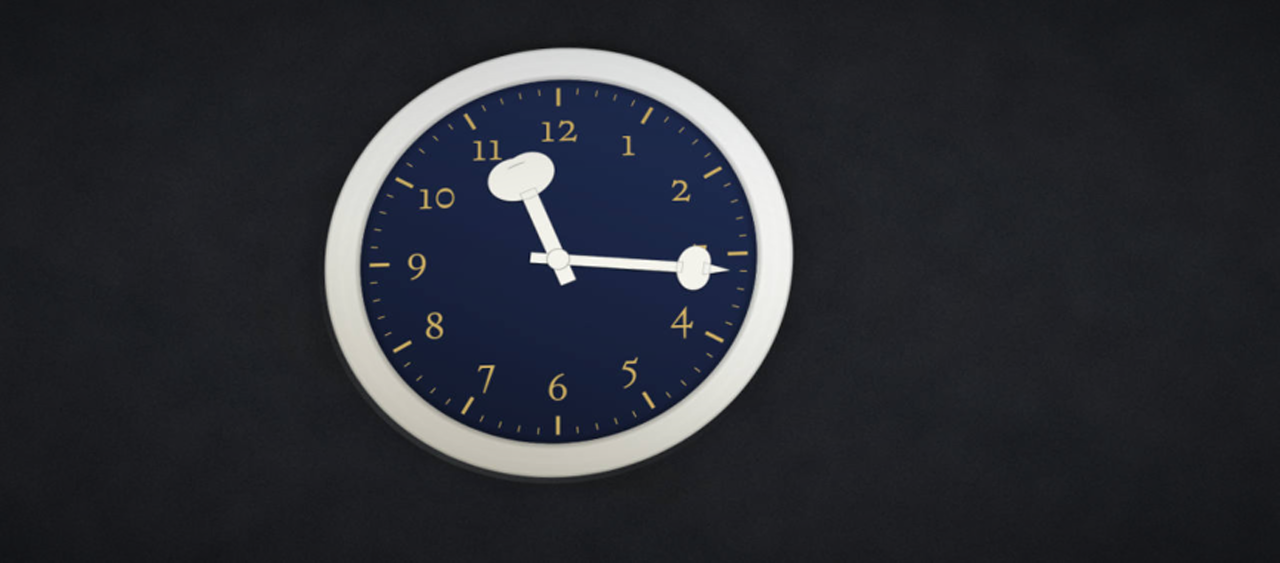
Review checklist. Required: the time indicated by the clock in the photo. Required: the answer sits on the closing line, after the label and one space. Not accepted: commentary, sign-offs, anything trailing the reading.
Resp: 11:16
